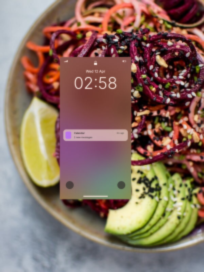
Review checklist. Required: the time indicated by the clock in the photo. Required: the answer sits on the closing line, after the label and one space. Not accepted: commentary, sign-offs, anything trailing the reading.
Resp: 2:58
